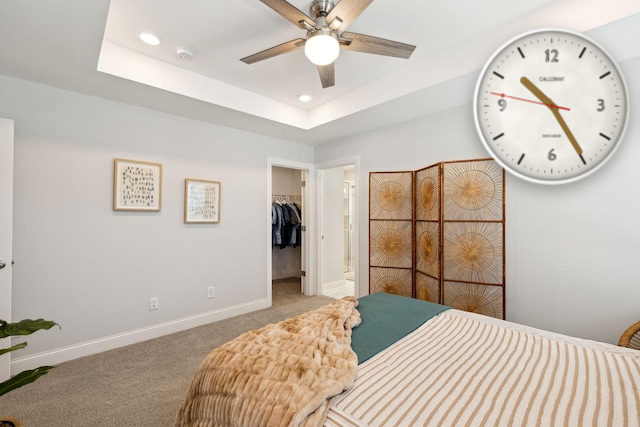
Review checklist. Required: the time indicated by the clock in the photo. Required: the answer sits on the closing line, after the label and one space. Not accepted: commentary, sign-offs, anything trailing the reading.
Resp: 10:24:47
